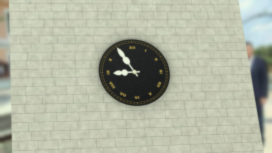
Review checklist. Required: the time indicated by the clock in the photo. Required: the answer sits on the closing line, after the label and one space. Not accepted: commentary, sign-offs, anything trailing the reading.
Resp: 8:55
